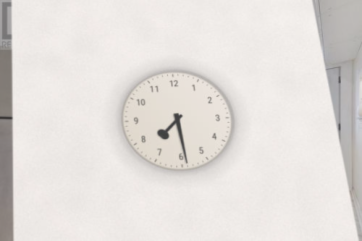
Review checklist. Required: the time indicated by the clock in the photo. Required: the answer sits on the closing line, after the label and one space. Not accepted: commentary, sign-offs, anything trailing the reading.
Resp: 7:29
